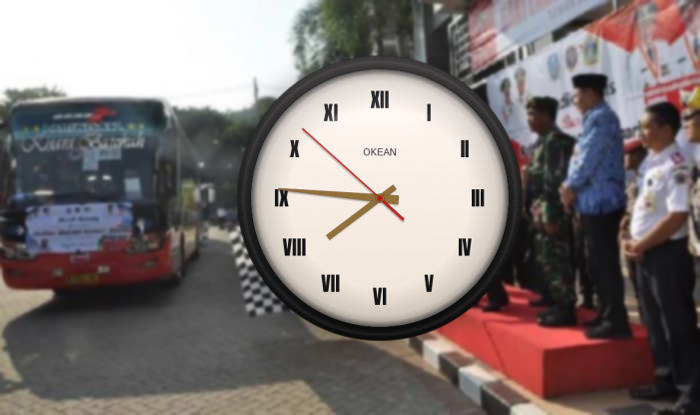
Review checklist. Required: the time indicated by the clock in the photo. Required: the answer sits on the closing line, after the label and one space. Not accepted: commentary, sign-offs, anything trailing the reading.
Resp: 7:45:52
